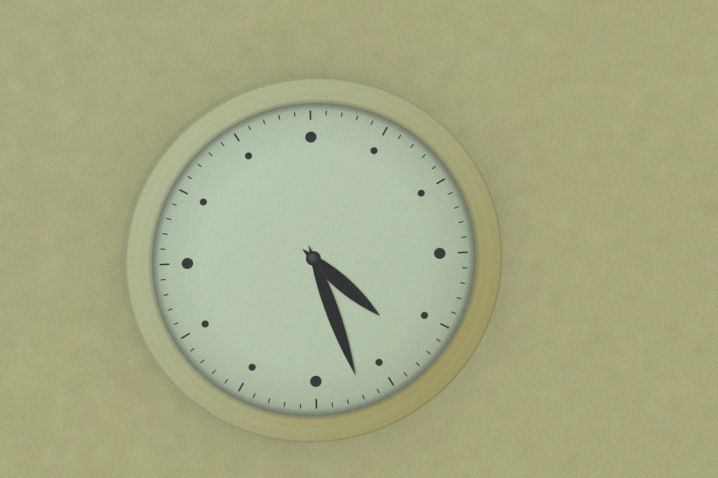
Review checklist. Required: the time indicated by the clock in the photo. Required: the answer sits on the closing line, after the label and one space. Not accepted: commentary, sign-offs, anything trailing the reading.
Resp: 4:27
